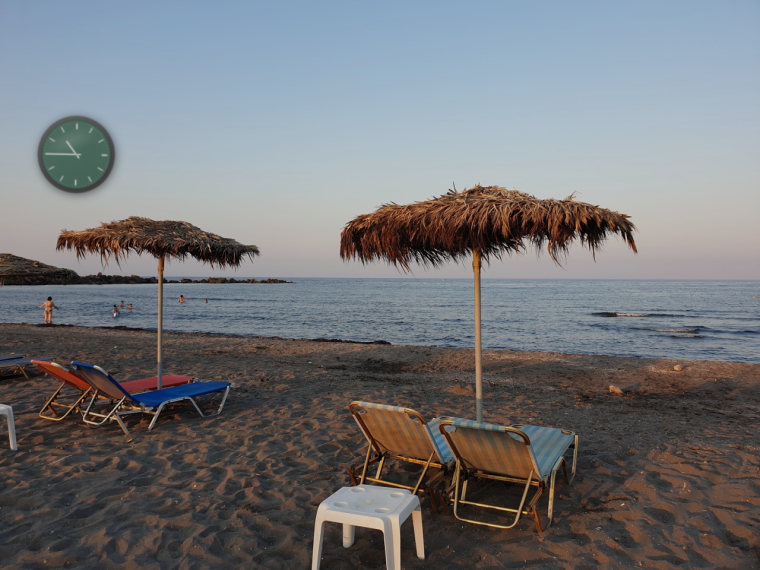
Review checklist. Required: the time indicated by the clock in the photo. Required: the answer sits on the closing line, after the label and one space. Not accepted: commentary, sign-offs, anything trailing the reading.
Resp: 10:45
